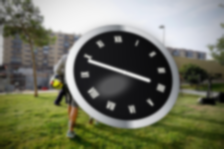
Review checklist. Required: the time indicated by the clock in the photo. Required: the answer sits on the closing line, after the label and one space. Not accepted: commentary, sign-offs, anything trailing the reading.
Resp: 3:49
